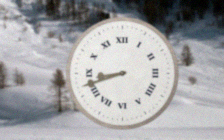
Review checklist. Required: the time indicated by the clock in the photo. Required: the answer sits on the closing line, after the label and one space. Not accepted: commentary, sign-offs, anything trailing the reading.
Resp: 8:42
